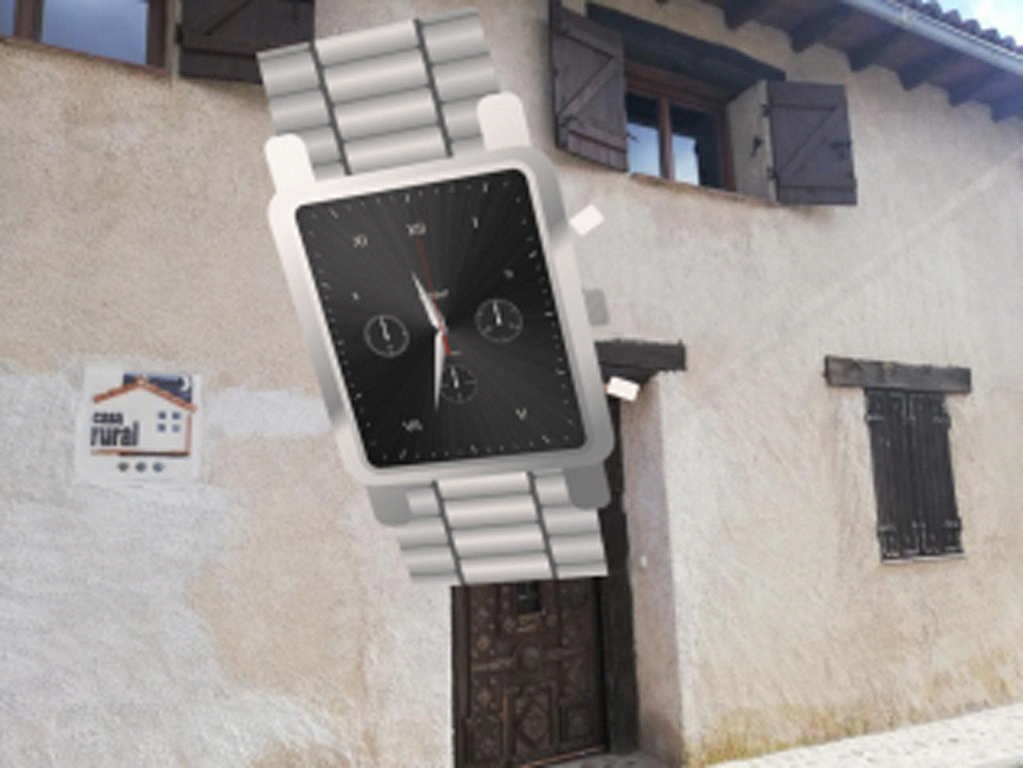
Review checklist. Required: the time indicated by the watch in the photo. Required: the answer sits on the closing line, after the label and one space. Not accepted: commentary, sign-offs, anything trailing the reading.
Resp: 11:33
